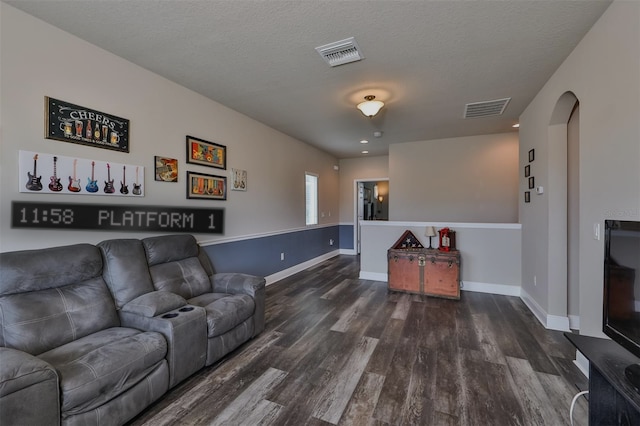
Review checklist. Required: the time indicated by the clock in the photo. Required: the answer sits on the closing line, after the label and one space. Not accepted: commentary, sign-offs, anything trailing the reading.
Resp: 11:58
